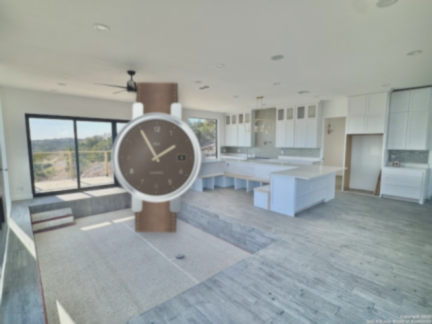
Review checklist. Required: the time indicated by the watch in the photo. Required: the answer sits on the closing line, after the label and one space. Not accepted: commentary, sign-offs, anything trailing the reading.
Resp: 1:55
